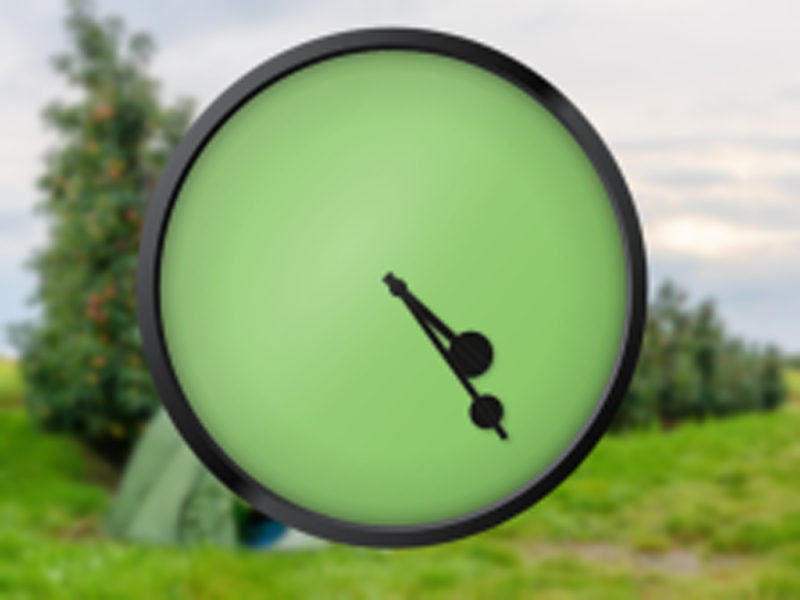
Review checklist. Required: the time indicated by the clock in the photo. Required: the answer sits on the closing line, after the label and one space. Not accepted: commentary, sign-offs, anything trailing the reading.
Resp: 4:24
